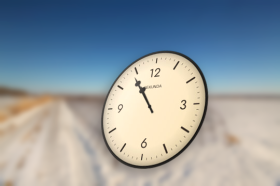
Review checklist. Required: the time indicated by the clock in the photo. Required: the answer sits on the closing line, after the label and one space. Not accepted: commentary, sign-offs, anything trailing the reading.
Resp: 10:54
